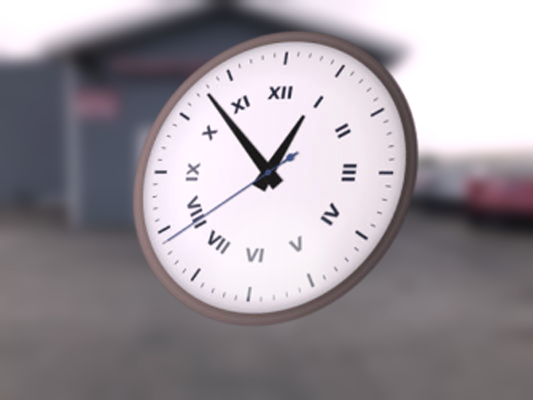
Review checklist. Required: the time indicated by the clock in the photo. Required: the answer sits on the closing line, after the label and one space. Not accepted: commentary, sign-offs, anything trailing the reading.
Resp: 12:52:39
